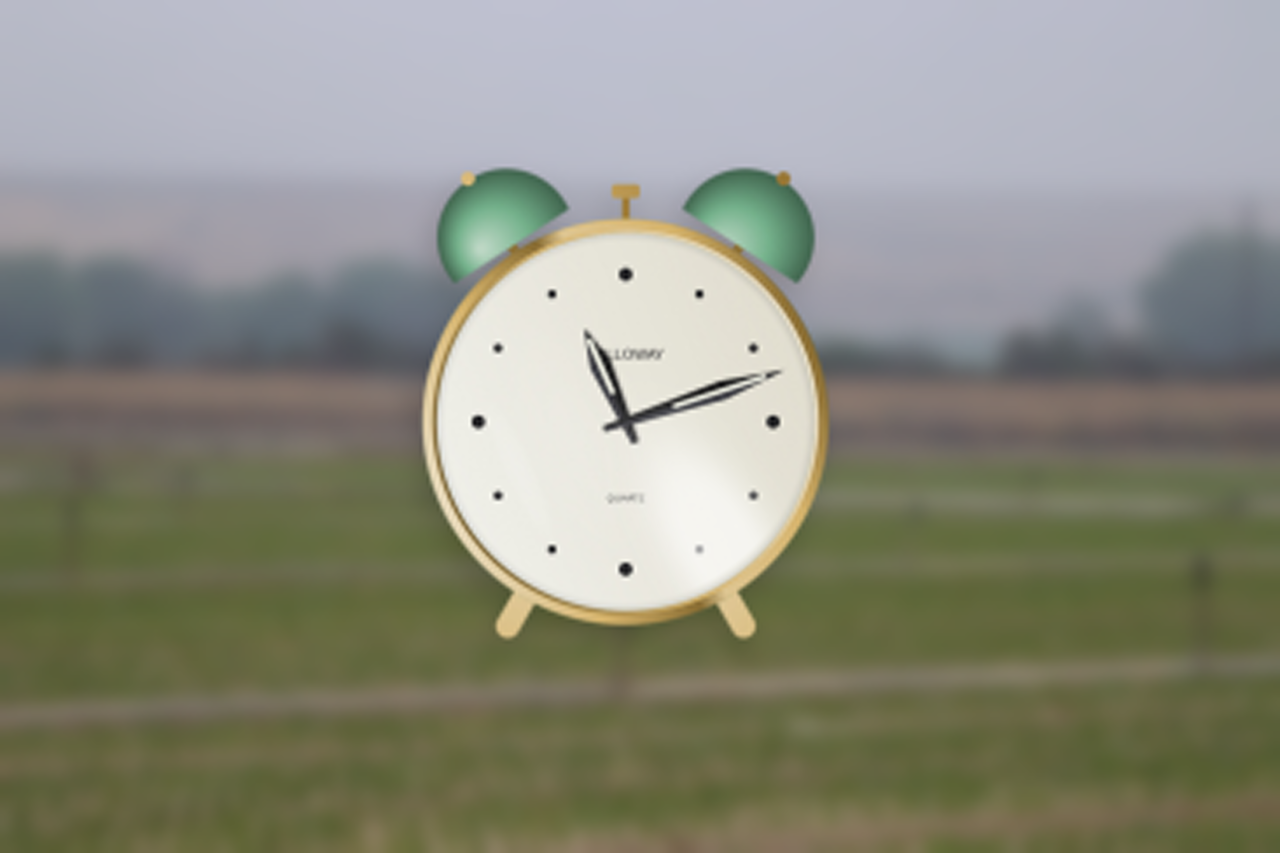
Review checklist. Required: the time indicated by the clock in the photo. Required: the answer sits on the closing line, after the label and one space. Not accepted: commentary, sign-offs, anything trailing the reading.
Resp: 11:12
